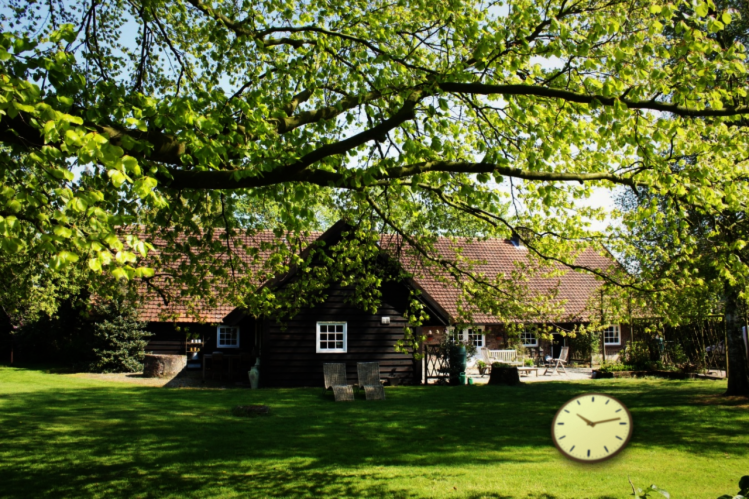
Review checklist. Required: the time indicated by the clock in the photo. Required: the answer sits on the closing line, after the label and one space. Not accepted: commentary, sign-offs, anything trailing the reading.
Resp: 10:13
